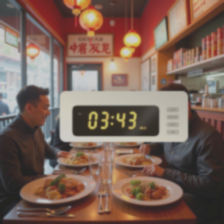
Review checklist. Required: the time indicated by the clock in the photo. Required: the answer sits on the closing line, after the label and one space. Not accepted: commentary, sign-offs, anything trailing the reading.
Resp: 3:43
